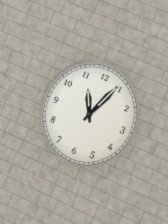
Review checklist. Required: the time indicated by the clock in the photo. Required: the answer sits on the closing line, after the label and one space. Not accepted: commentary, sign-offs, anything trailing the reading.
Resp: 11:04
